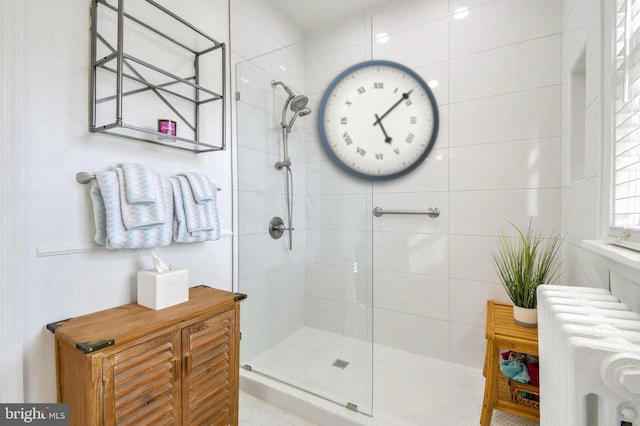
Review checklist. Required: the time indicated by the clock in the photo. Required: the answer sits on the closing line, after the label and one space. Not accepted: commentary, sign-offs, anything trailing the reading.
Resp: 5:08
